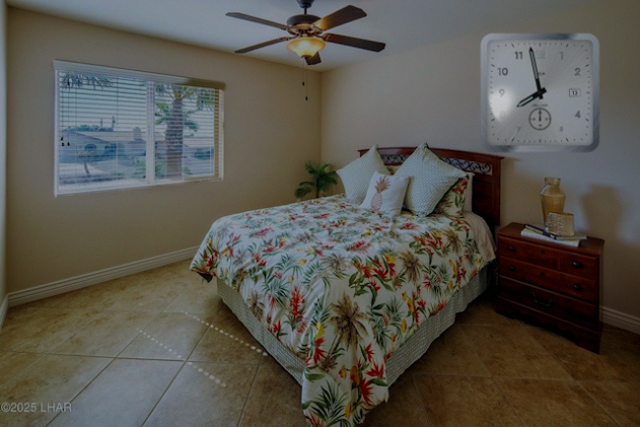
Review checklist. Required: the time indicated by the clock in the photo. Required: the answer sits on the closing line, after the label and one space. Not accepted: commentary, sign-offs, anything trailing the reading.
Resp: 7:58
